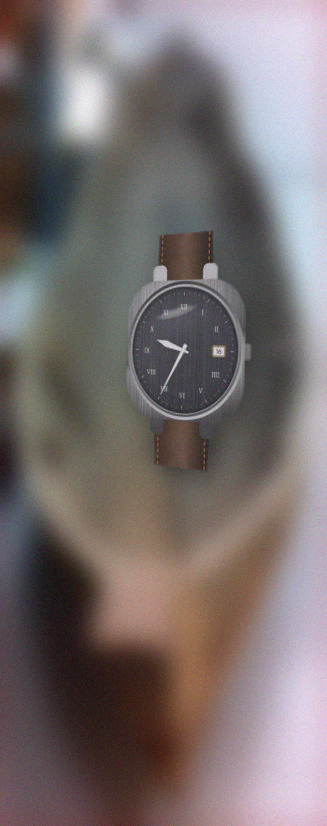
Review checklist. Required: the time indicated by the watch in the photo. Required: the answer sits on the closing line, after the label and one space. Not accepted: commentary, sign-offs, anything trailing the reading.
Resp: 9:35
